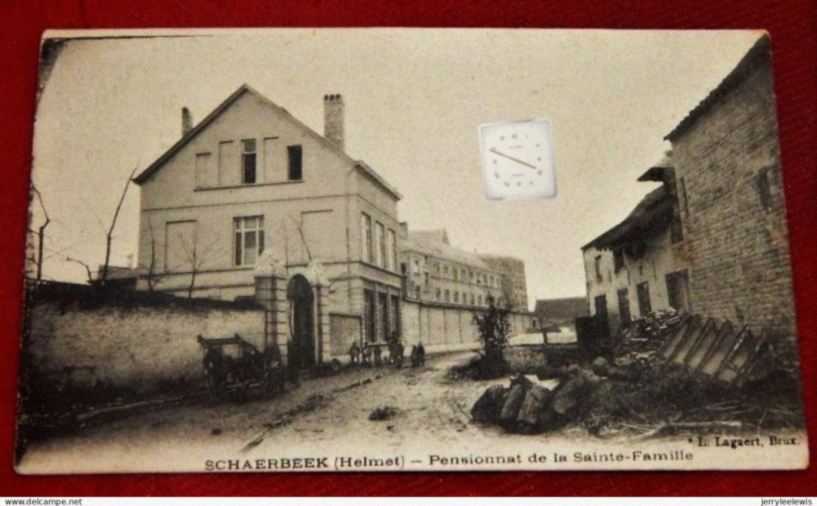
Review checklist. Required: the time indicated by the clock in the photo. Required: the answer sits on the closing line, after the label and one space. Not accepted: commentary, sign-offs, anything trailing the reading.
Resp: 3:49
